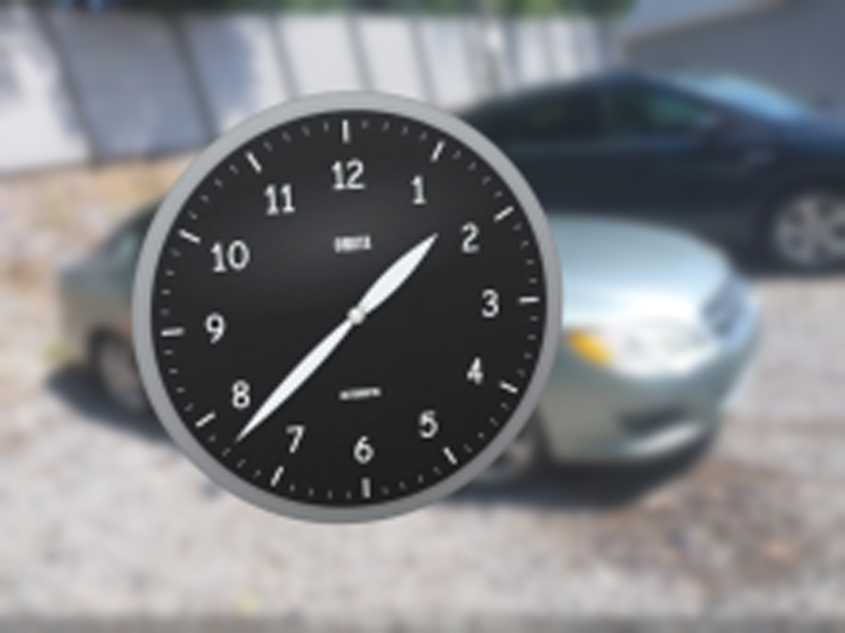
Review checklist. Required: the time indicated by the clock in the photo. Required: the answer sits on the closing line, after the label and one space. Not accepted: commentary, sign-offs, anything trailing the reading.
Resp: 1:38
